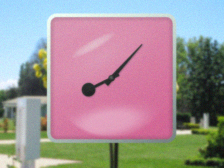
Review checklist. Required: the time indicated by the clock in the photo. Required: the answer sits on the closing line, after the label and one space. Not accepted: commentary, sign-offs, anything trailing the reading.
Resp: 8:07
